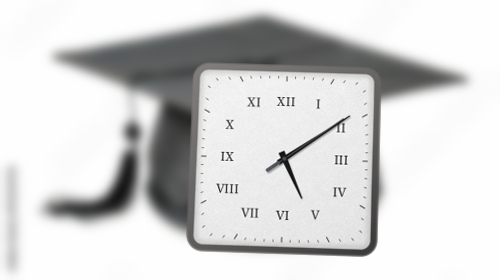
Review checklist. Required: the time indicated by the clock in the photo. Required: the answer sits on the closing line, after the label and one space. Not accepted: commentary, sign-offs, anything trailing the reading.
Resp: 5:09:09
